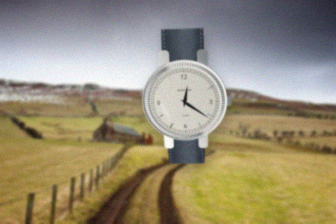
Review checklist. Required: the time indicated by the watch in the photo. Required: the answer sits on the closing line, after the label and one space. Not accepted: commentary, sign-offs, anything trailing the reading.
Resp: 12:21
